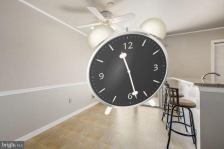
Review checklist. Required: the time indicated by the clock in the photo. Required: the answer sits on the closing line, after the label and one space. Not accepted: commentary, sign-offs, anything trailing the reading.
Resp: 11:28
